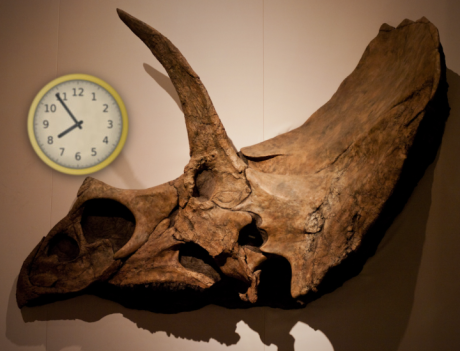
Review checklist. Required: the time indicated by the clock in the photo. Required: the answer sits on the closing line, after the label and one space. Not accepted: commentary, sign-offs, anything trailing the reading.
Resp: 7:54
